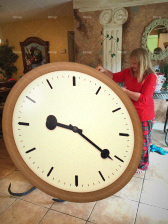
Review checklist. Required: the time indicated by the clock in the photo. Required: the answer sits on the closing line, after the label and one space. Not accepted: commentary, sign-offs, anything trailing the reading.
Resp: 9:21
